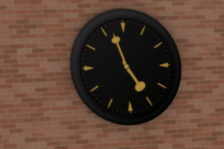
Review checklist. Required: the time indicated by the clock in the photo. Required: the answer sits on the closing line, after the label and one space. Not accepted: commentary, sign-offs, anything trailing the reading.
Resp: 4:57
